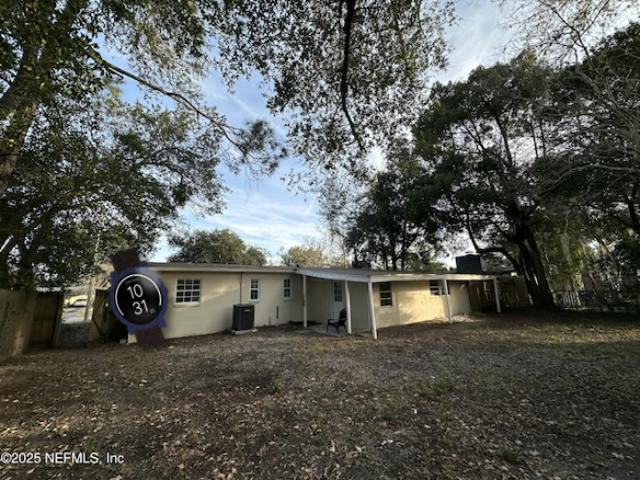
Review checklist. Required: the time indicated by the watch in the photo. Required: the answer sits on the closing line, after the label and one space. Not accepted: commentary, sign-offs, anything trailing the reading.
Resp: 10:31
